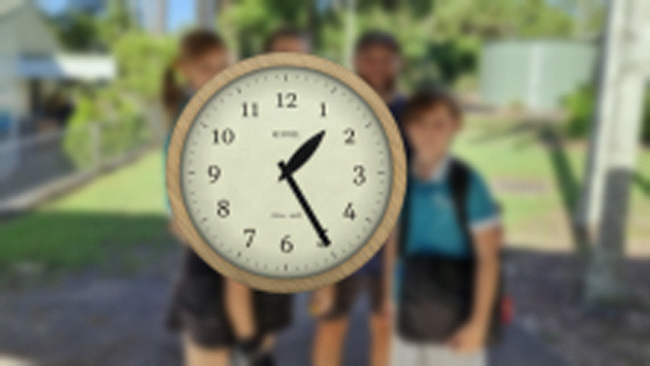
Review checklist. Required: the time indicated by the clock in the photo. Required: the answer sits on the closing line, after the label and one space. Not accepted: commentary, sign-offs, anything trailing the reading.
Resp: 1:25
